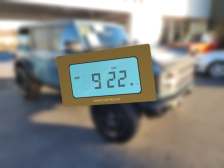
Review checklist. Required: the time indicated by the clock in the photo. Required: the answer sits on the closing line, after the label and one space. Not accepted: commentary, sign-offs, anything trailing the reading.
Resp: 9:22
